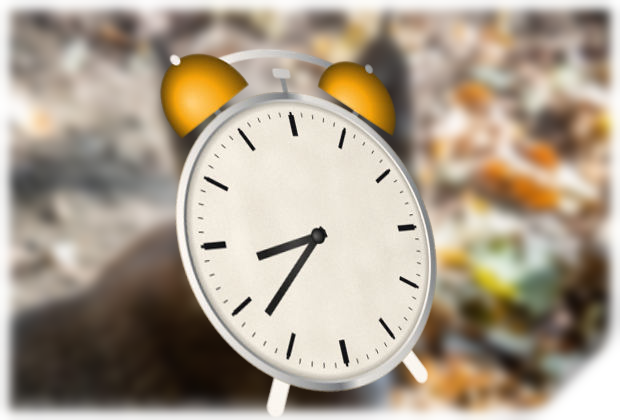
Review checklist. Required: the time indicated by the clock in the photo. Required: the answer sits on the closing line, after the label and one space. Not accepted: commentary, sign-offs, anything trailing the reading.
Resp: 8:38
